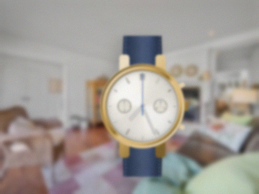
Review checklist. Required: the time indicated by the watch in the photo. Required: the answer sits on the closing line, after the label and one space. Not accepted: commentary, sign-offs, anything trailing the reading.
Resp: 7:26
